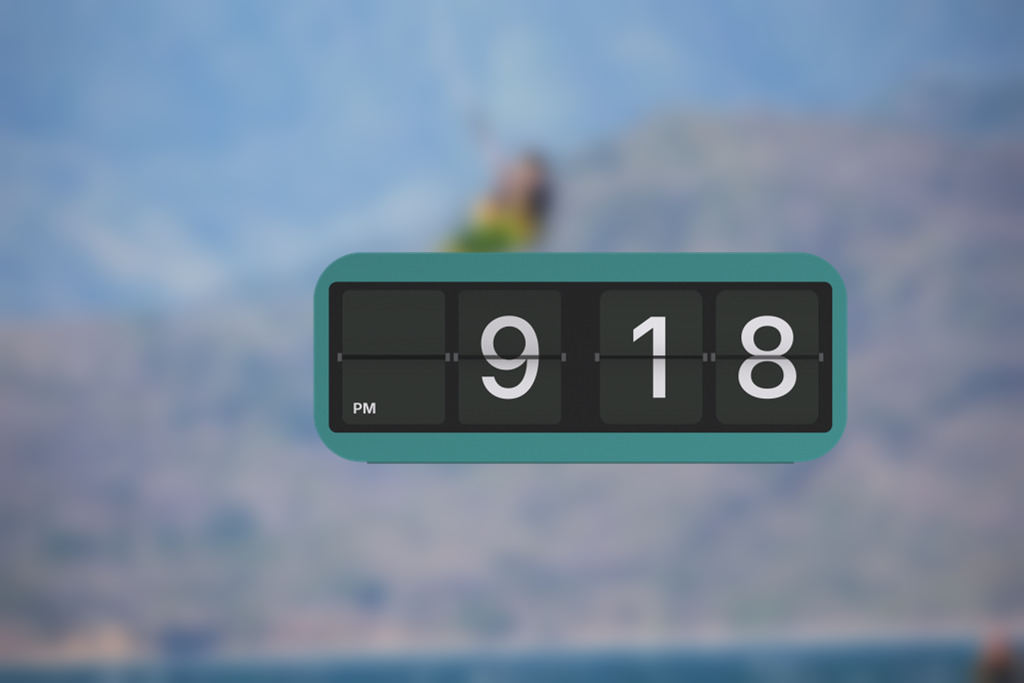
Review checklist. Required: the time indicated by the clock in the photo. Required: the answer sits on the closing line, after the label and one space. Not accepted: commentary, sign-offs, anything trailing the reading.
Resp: 9:18
